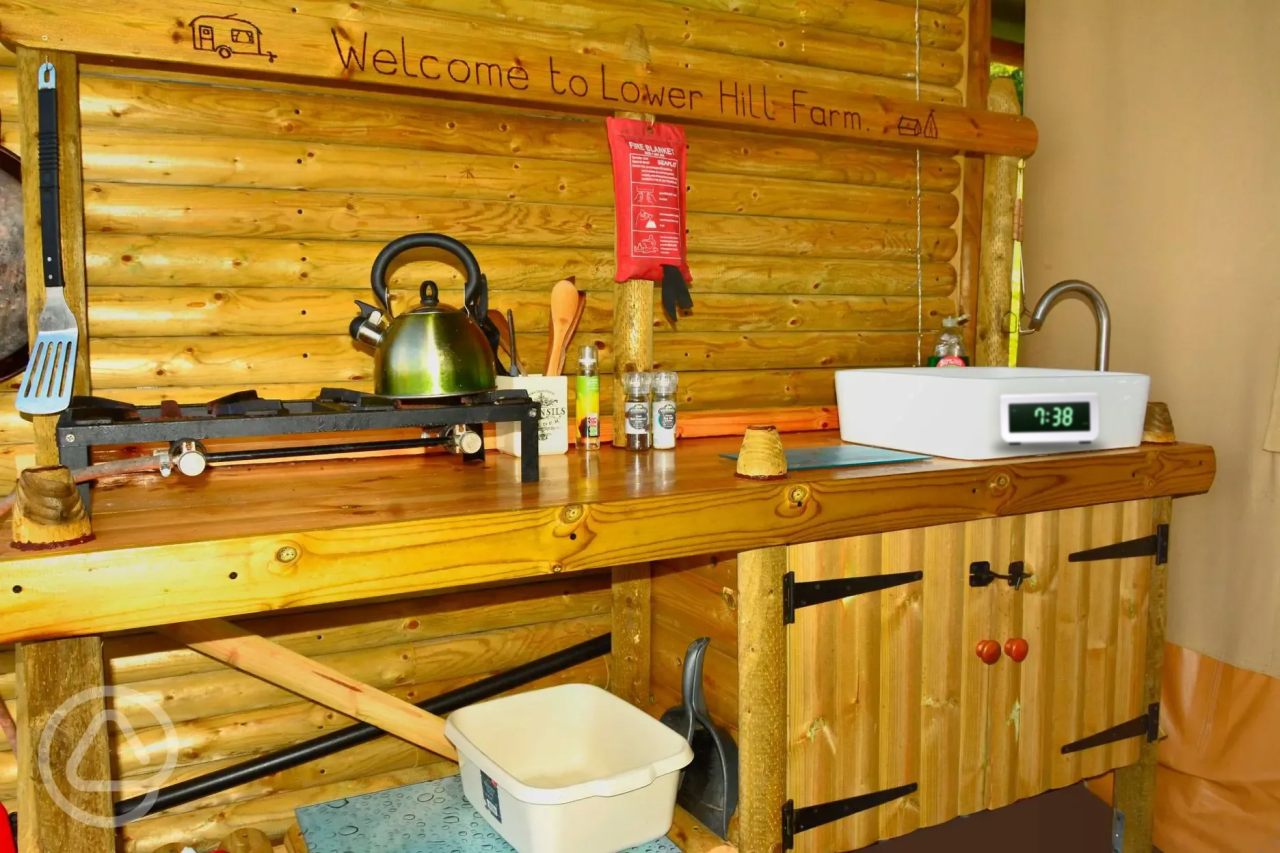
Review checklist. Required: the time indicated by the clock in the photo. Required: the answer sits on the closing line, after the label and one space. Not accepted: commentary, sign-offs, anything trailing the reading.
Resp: 7:38
